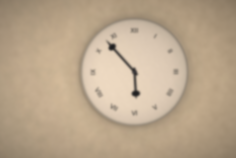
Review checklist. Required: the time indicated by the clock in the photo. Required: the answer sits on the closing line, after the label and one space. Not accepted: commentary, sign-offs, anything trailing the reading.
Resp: 5:53
